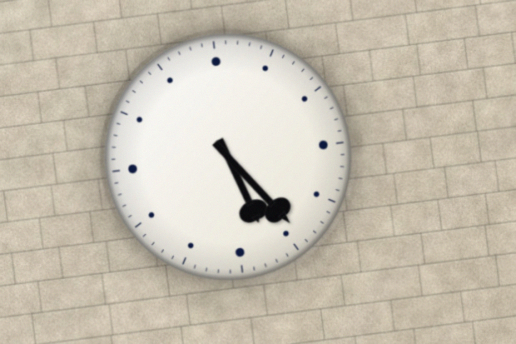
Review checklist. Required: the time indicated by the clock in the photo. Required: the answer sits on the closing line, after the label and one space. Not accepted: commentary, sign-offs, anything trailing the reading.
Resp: 5:24
